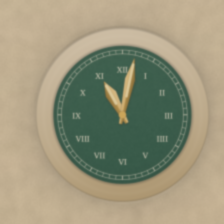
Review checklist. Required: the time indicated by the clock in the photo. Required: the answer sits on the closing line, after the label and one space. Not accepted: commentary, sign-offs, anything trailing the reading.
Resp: 11:02
